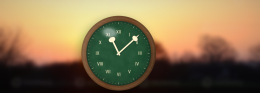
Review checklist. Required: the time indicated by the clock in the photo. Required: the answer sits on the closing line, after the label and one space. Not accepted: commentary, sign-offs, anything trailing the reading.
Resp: 11:08
